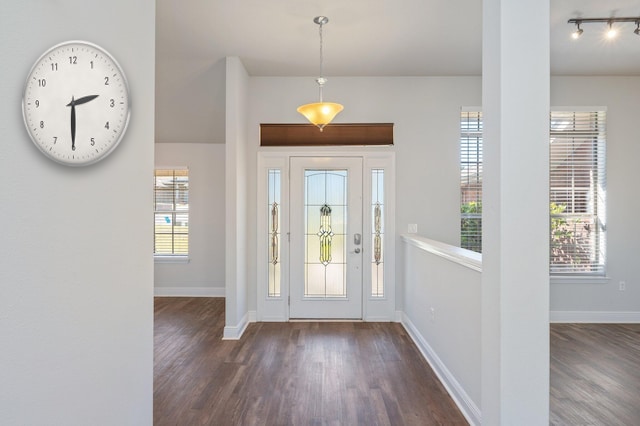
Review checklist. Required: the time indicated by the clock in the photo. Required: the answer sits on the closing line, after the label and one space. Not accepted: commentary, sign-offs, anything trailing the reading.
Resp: 2:30
